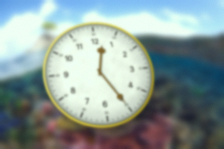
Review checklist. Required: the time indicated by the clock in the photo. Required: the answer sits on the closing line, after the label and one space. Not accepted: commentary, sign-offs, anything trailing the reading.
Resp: 12:25
